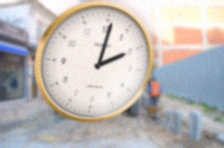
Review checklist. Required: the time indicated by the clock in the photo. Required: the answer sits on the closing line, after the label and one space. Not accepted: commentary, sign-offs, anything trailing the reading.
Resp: 2:01
